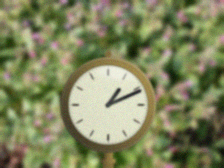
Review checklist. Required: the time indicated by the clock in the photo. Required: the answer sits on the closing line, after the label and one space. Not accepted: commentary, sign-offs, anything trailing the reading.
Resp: 1:11
